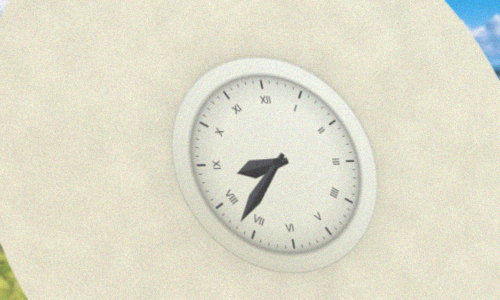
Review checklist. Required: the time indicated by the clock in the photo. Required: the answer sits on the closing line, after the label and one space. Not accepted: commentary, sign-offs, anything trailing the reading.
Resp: 8:37
